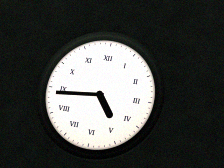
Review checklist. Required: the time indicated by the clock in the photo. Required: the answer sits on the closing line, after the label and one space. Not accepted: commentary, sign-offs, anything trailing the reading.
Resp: 4:44
